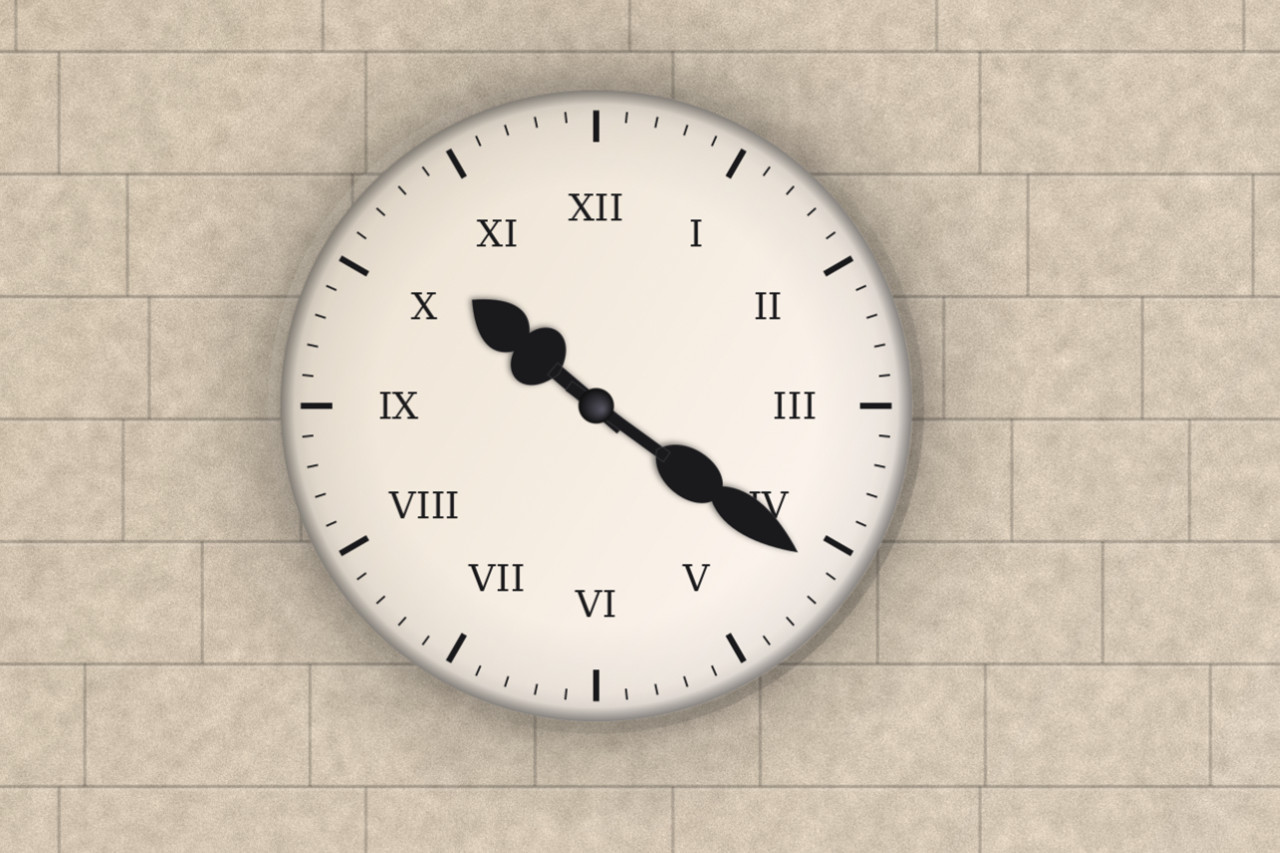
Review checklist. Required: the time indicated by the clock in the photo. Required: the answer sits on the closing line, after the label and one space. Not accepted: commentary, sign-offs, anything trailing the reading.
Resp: 10:21
